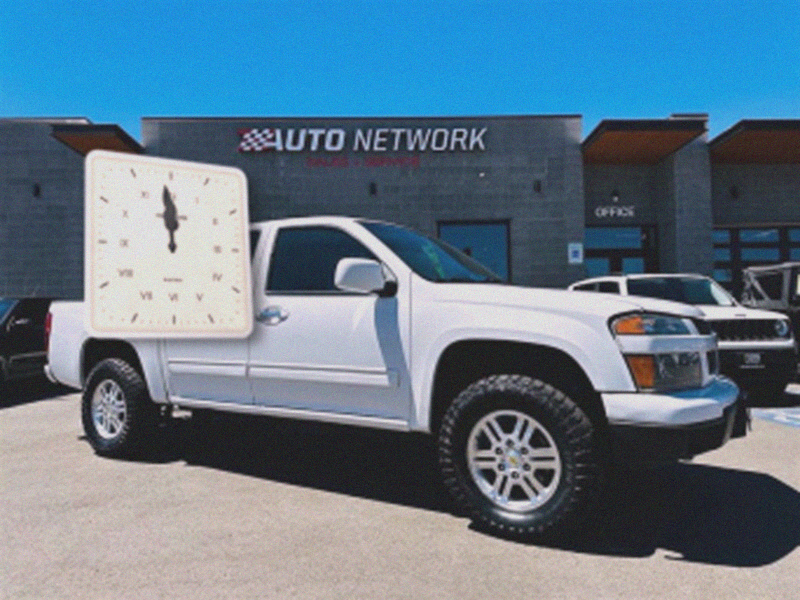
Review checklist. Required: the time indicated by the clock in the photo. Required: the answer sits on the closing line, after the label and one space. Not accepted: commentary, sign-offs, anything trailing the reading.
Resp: 11:59
